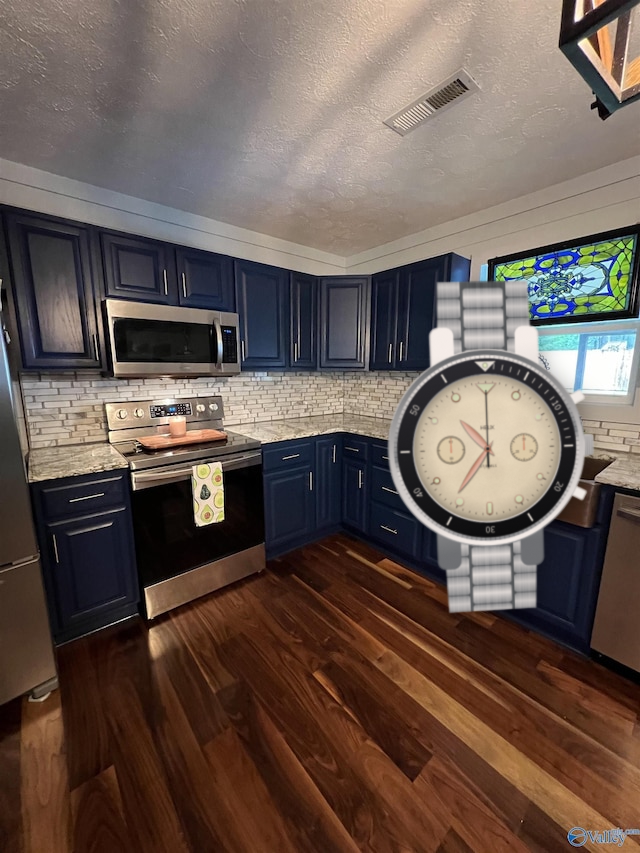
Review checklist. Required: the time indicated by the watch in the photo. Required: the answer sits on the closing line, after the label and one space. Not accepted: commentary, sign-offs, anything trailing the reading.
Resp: 10:36
